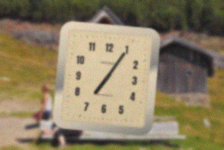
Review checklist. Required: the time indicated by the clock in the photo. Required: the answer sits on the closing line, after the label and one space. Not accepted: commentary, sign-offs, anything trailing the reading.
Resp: 7:05
